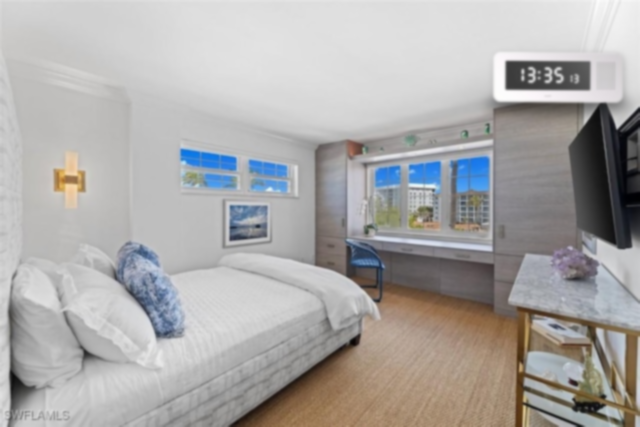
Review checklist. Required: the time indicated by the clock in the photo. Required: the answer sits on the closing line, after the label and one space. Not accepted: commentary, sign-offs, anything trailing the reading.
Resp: 13:35
